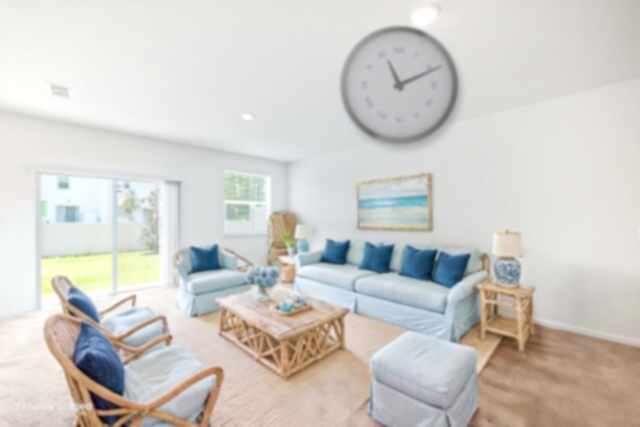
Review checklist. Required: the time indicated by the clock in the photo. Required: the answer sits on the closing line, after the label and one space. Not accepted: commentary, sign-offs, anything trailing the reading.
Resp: 11:11
